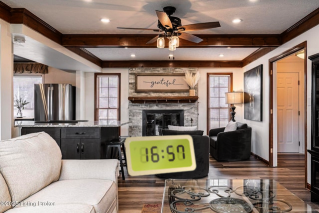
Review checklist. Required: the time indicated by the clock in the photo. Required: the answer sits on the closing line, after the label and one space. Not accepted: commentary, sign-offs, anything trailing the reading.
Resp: 16:57
